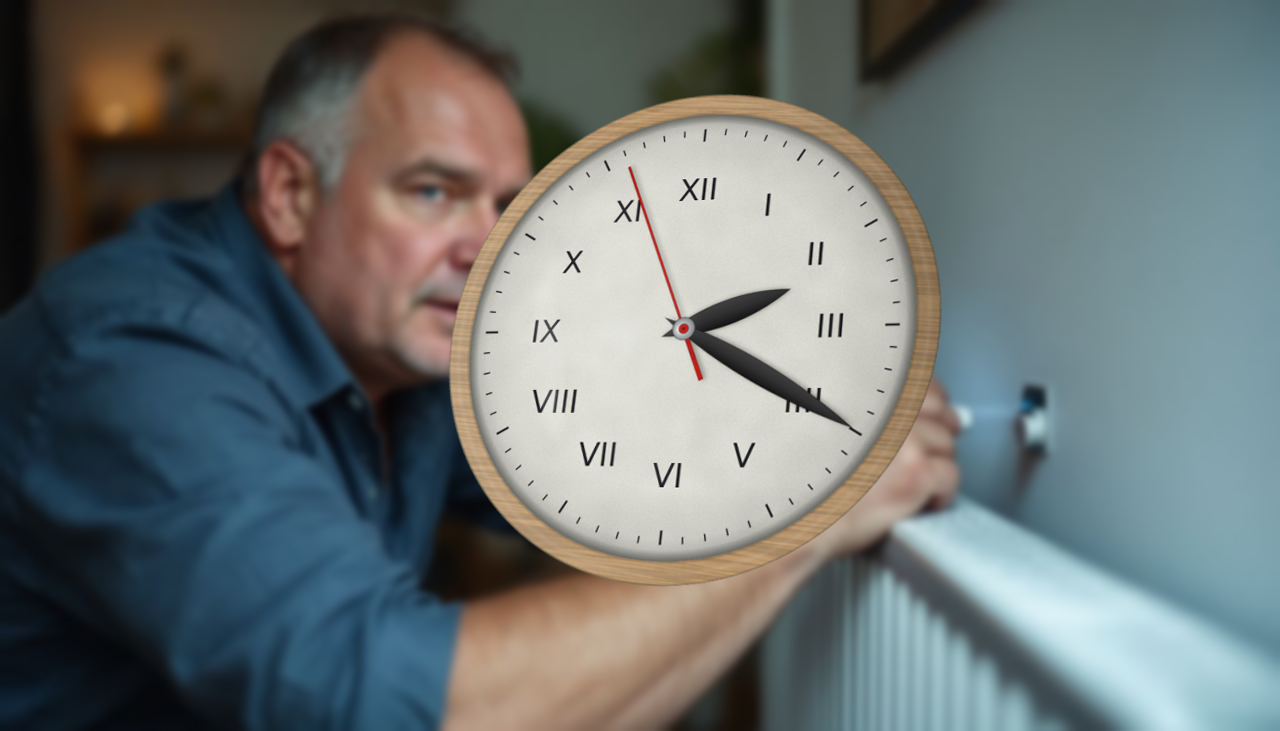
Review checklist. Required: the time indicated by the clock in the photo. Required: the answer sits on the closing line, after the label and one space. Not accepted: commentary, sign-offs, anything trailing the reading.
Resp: 2:19:56
